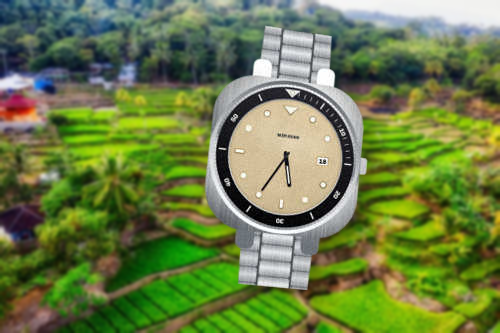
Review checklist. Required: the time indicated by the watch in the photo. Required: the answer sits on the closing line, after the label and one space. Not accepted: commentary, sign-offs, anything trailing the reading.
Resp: 5:35
